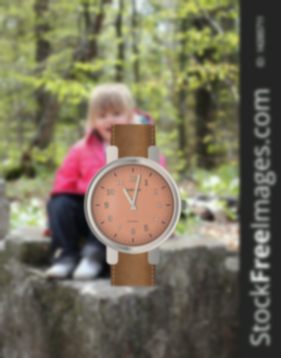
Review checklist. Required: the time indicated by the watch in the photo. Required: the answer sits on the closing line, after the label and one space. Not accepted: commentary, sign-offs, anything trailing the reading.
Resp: 11:02
